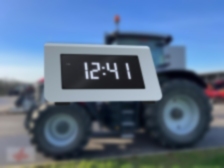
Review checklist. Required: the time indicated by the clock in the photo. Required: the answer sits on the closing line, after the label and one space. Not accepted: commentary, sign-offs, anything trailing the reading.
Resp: 12:41
